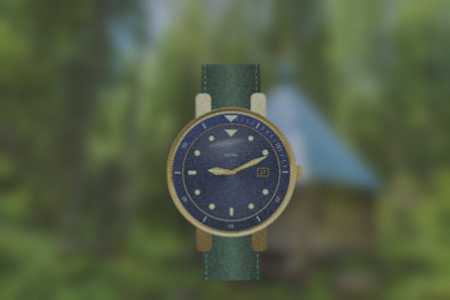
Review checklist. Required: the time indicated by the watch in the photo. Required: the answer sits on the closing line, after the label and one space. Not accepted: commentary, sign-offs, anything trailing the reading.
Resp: 9:11
